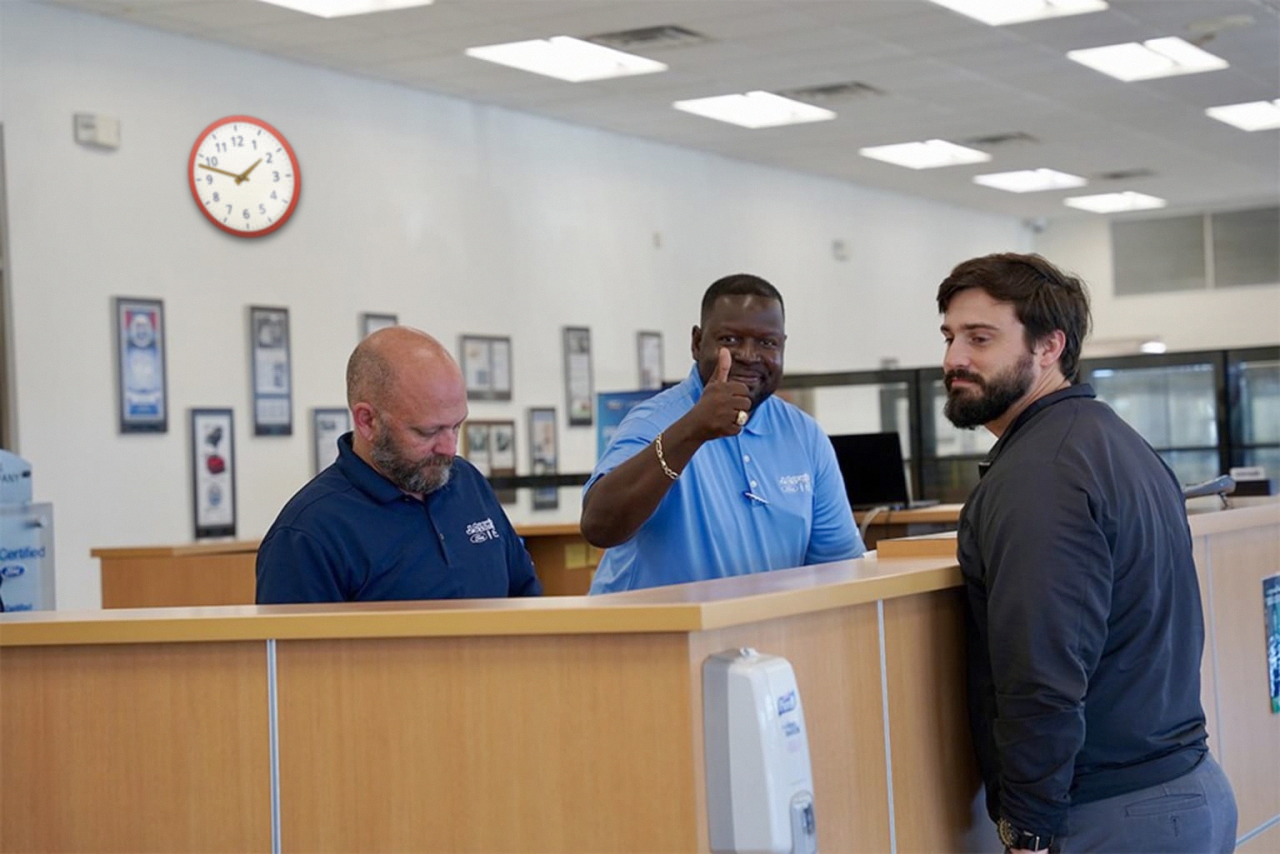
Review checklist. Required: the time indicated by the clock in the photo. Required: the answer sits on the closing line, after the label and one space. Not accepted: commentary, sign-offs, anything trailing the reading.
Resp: 1:48
